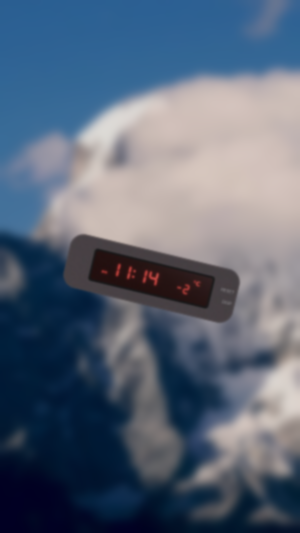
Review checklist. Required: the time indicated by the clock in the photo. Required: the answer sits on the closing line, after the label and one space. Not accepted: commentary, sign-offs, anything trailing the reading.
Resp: 11:14
